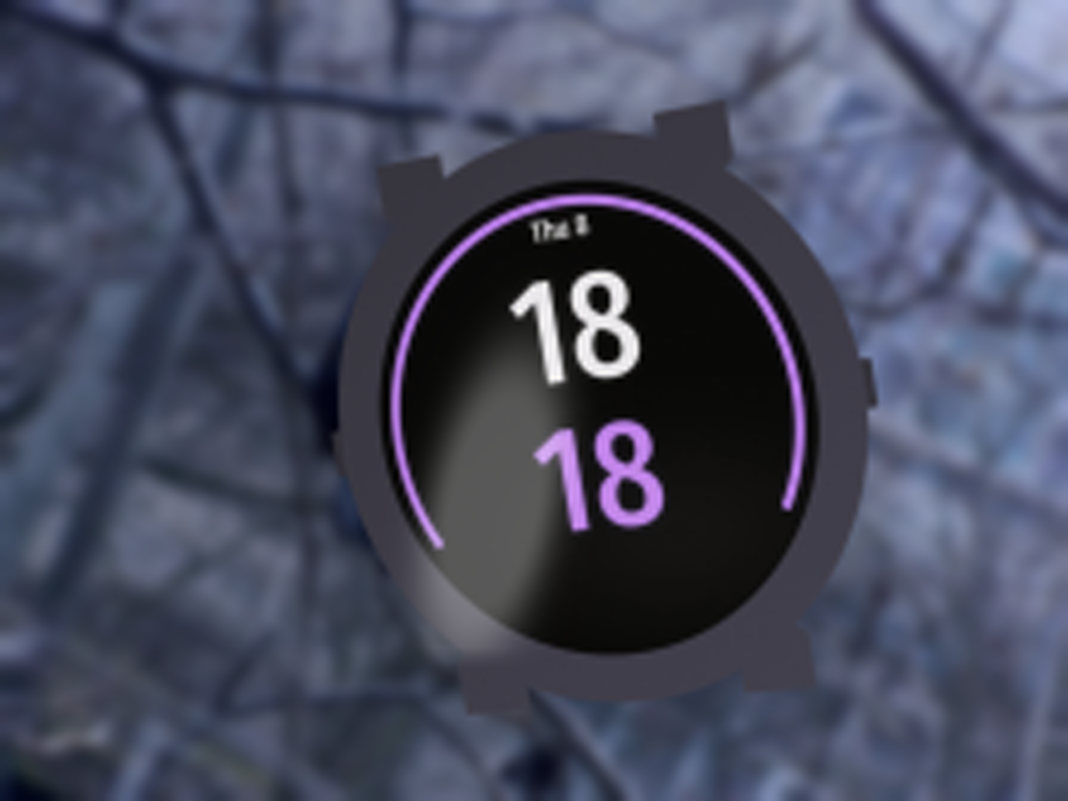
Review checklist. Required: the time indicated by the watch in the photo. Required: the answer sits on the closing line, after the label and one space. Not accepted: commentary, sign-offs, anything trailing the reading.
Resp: 18:18
